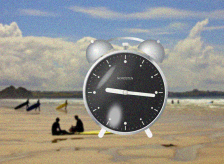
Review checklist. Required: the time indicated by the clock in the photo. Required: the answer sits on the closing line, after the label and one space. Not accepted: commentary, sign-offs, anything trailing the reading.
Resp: 9:16
